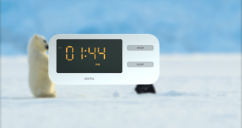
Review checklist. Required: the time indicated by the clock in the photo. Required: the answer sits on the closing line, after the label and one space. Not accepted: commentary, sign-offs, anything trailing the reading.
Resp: 1:44
